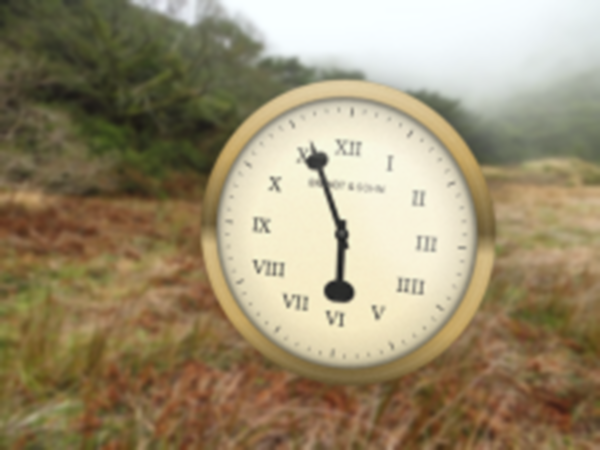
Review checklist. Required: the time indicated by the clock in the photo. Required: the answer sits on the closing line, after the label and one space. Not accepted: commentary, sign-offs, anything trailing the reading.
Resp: 5:56
